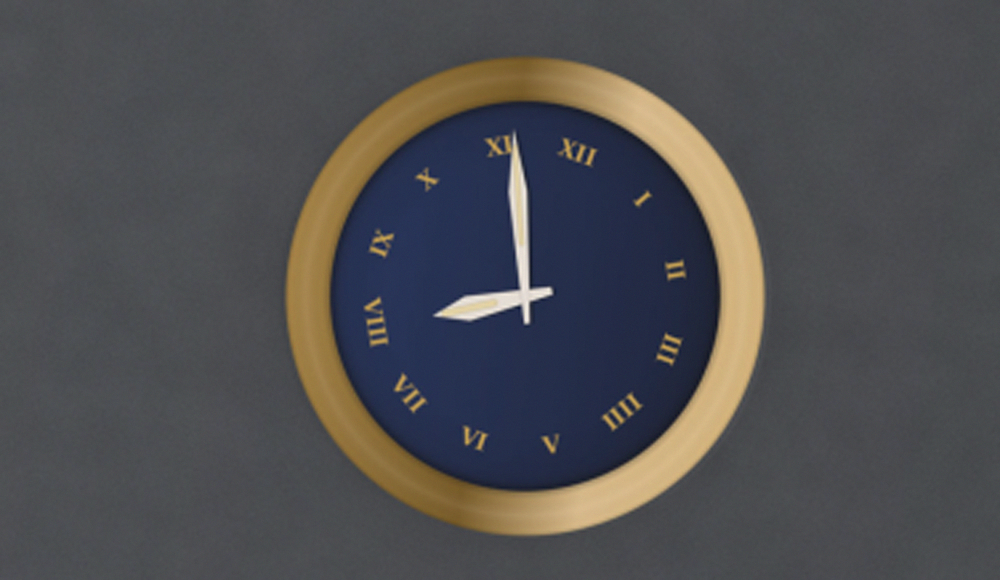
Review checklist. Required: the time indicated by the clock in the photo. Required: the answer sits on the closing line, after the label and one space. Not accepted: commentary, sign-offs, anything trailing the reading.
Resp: 7:56
